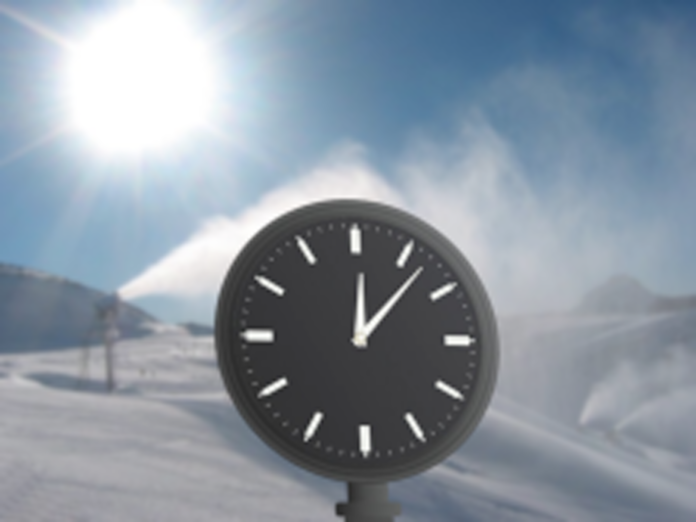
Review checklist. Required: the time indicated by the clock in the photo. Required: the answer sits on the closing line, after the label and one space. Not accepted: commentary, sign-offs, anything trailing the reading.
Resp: 12:07
